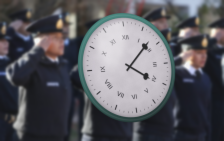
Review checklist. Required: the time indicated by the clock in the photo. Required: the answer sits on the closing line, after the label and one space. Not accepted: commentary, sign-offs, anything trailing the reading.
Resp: 4:08
